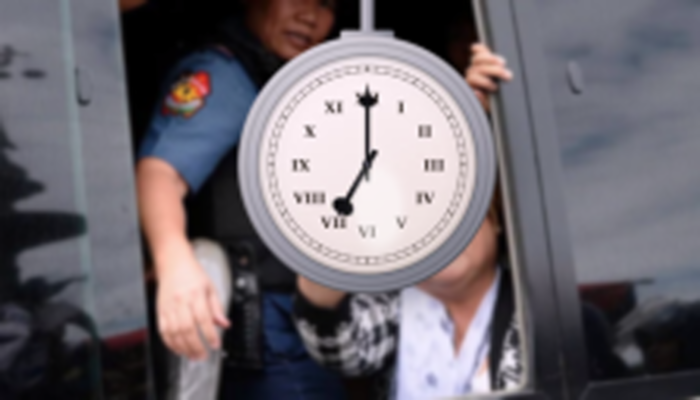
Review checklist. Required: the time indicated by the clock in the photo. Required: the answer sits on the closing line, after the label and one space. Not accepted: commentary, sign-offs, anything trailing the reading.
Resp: 7:00
